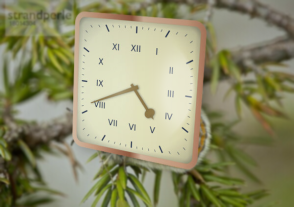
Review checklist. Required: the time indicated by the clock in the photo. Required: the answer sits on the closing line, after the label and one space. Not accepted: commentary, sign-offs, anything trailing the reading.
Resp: 4:41
